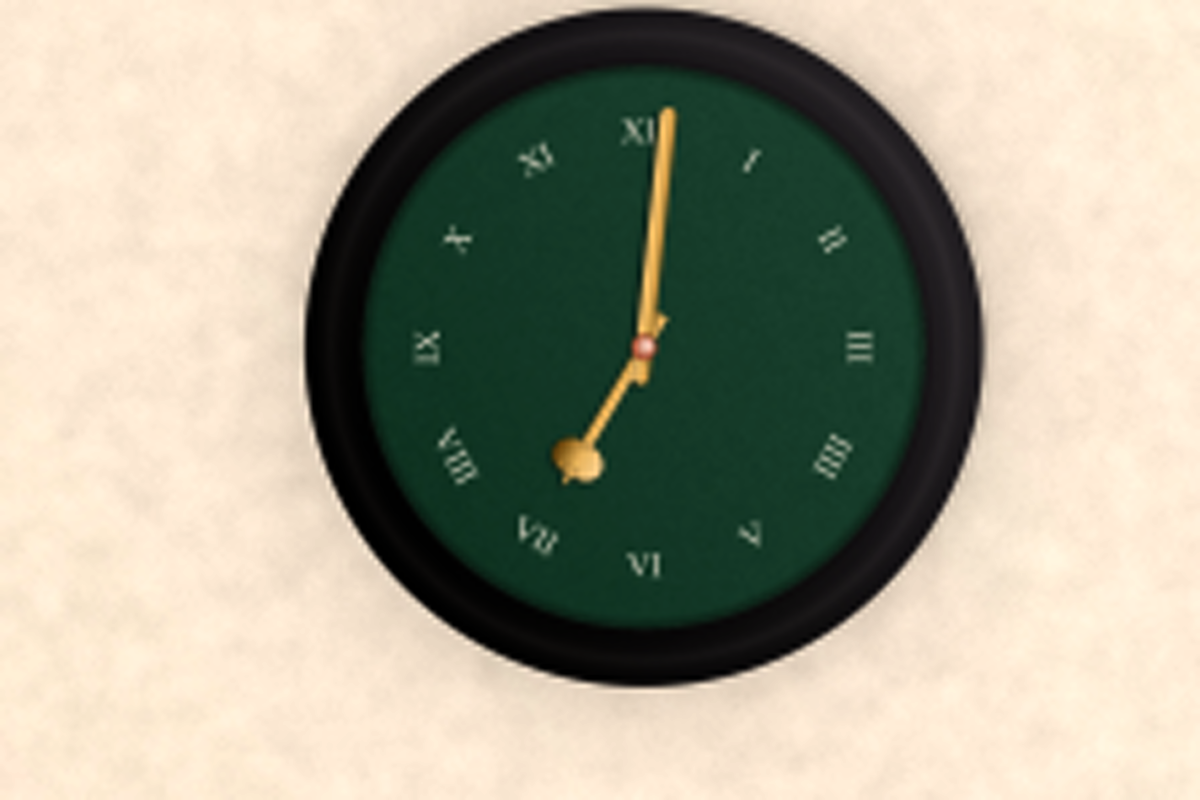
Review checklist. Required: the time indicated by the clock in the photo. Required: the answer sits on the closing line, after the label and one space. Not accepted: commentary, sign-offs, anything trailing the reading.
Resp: 7:01
